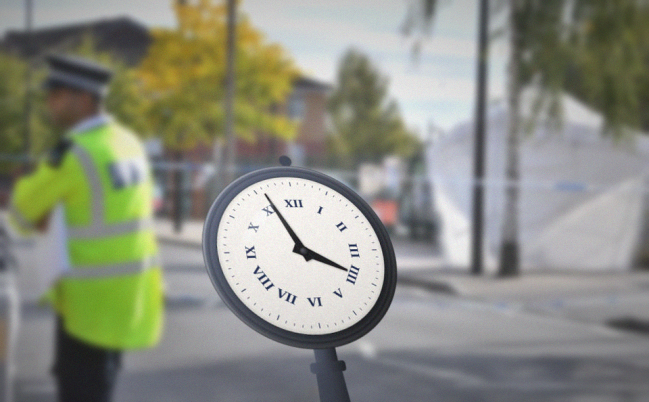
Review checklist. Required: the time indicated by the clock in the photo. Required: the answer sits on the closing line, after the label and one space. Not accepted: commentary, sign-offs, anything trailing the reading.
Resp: 3:56
